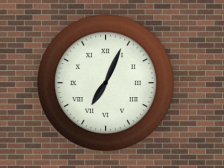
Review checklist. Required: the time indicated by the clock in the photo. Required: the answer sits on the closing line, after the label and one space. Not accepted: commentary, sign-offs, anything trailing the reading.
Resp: 7:04
